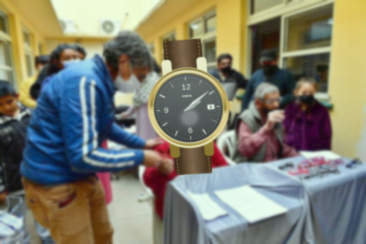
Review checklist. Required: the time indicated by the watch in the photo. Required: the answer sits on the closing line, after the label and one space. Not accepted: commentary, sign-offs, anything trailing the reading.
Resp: 2:09
